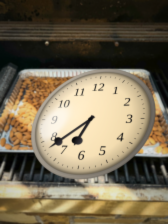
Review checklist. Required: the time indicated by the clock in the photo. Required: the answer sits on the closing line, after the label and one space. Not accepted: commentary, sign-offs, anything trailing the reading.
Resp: 6:38
